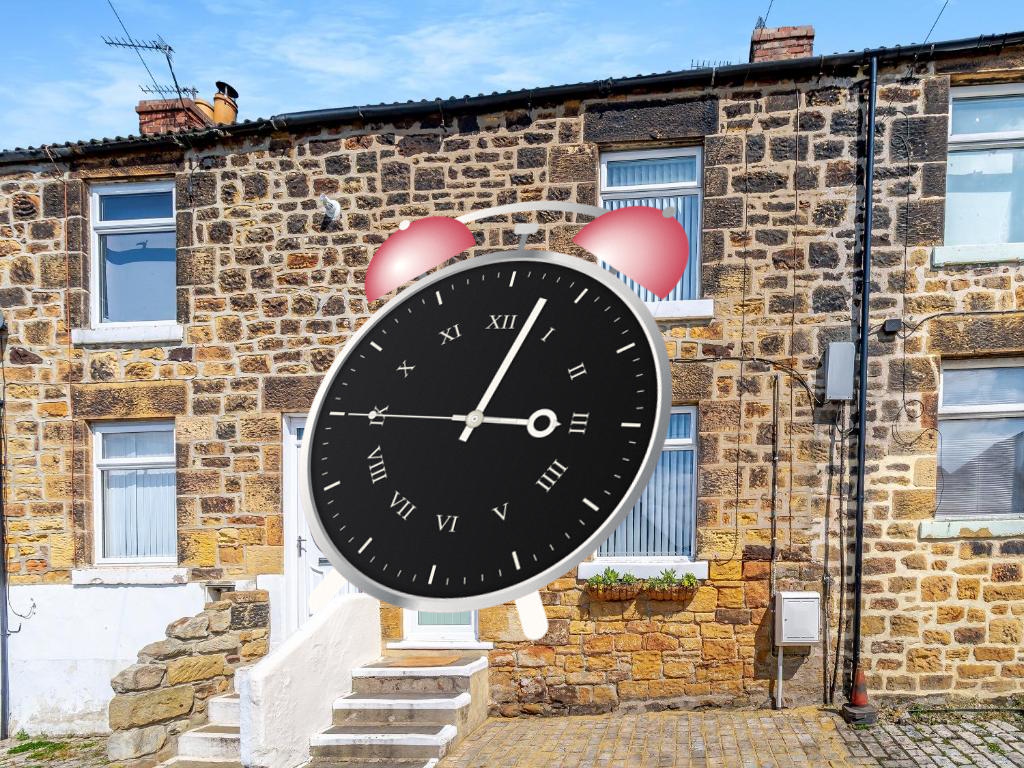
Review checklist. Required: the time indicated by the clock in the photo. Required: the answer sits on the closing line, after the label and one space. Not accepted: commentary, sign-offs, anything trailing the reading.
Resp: 3:02:45
